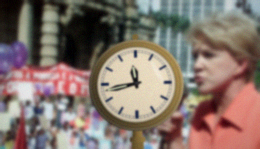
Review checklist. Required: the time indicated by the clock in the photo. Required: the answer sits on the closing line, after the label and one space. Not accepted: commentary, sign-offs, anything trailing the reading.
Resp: 11:43
